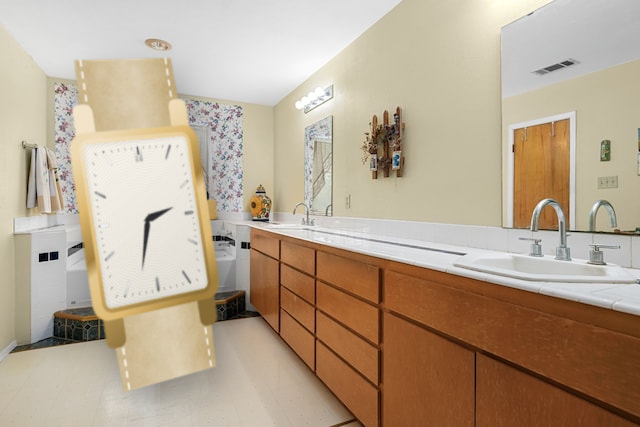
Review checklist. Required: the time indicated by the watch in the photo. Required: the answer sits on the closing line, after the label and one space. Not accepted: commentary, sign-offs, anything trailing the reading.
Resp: 2:33
